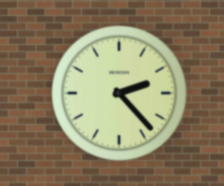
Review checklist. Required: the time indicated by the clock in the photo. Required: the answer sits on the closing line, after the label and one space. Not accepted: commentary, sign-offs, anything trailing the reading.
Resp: 2:23
